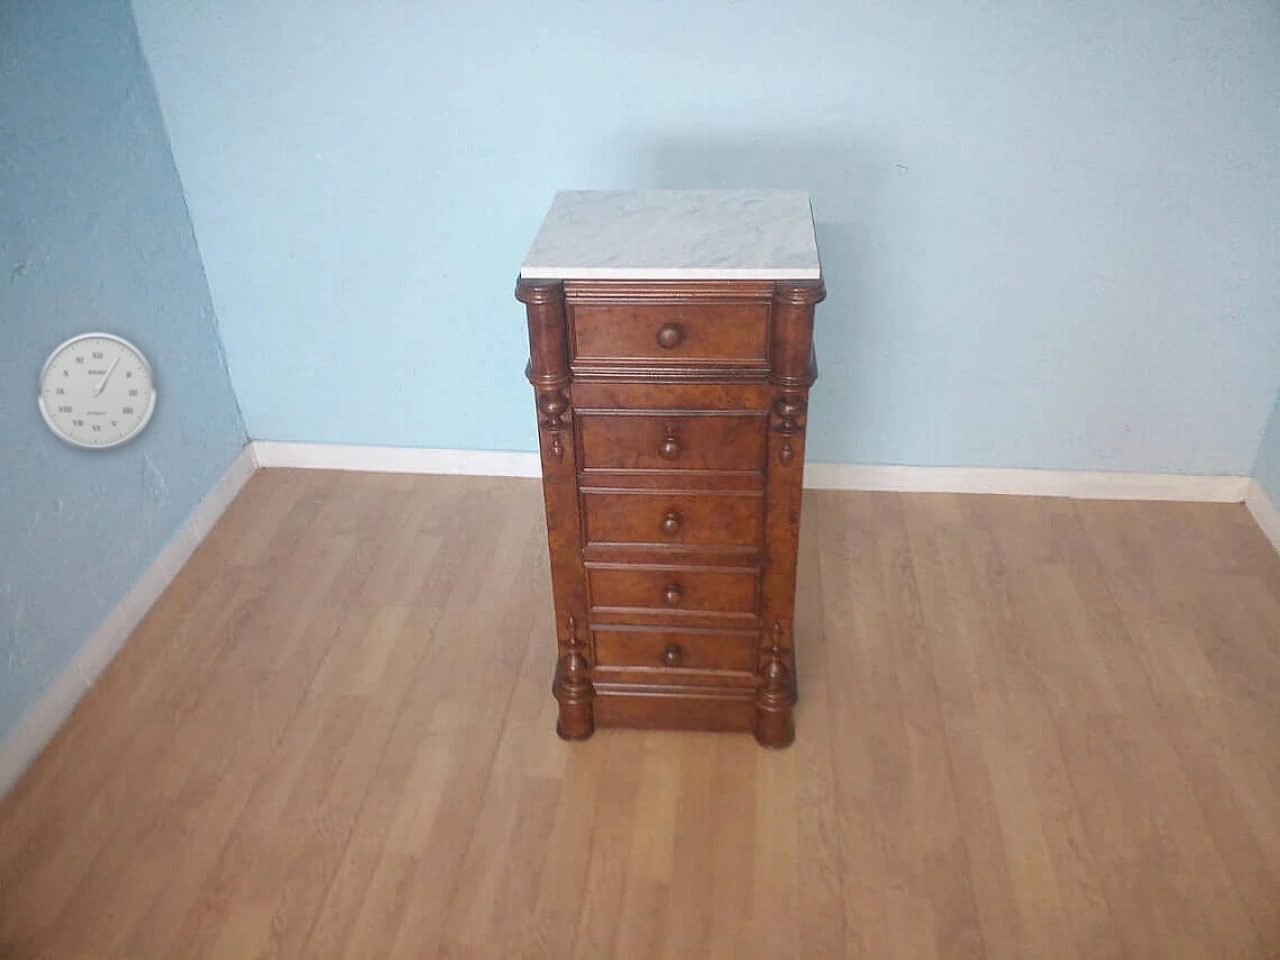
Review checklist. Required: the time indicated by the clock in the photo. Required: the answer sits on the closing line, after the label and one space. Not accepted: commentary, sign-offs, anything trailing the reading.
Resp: 1:05
